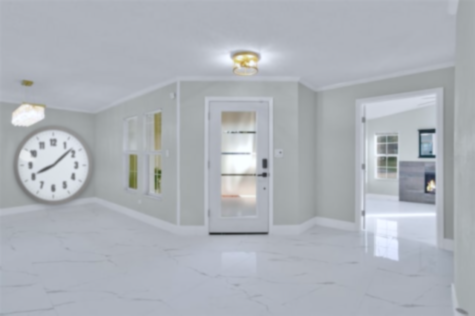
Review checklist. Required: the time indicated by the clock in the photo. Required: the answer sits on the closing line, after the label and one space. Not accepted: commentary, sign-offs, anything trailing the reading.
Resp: 8:08
